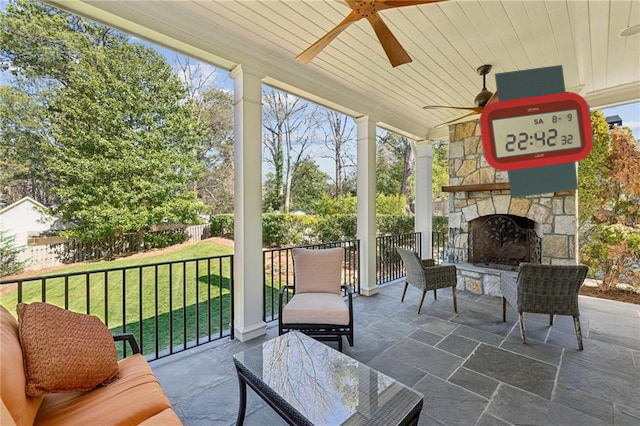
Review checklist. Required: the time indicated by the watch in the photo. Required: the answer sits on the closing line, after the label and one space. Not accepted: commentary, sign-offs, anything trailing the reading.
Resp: 22:42:32
